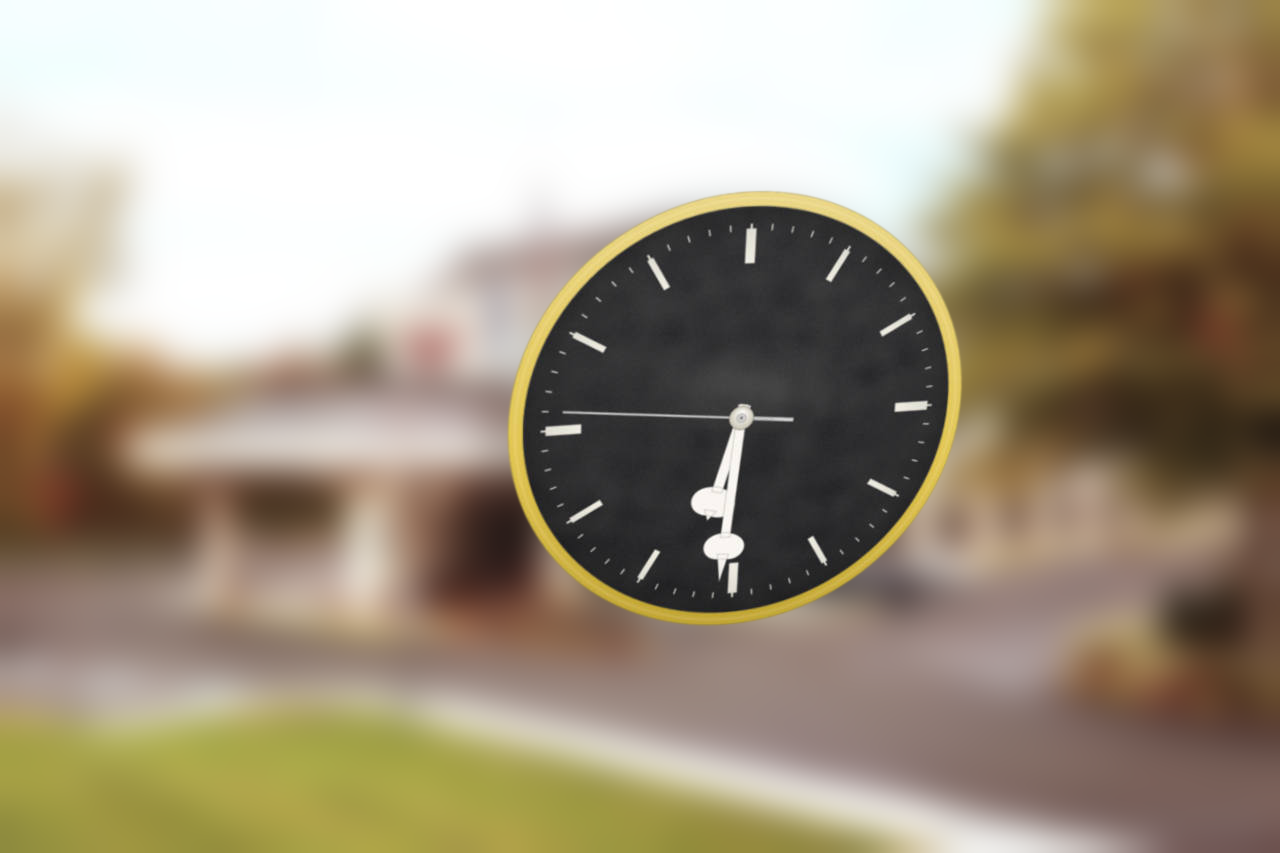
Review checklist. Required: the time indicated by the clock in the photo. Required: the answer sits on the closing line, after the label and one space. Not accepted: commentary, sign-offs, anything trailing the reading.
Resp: 6:30:46
